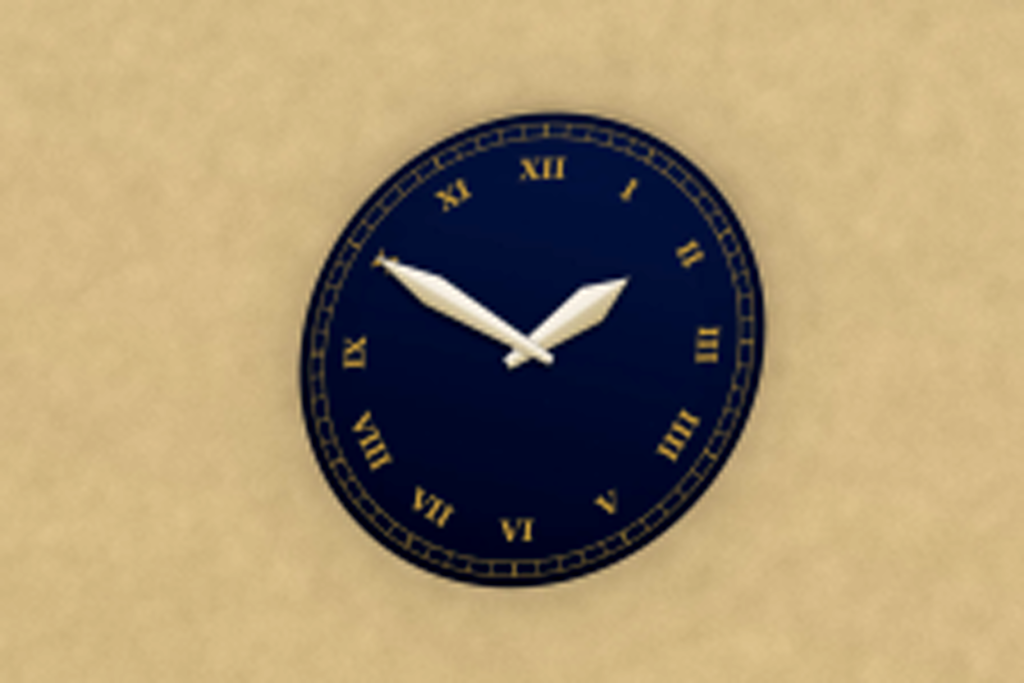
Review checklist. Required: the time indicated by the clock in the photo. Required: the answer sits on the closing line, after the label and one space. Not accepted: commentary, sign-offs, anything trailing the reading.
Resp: 1:50
